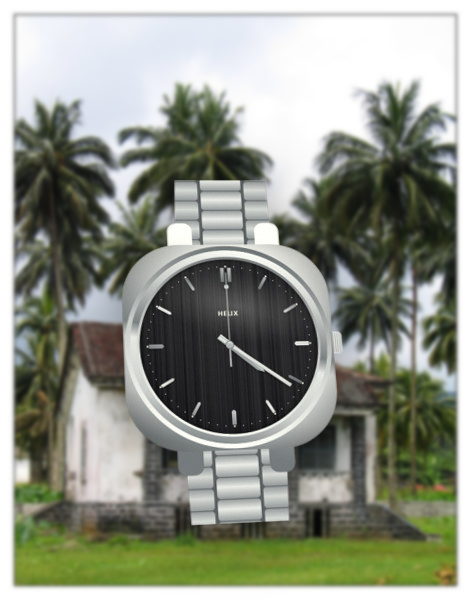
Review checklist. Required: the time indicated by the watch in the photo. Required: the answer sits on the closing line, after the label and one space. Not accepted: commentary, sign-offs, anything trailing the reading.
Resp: 4:21:00
